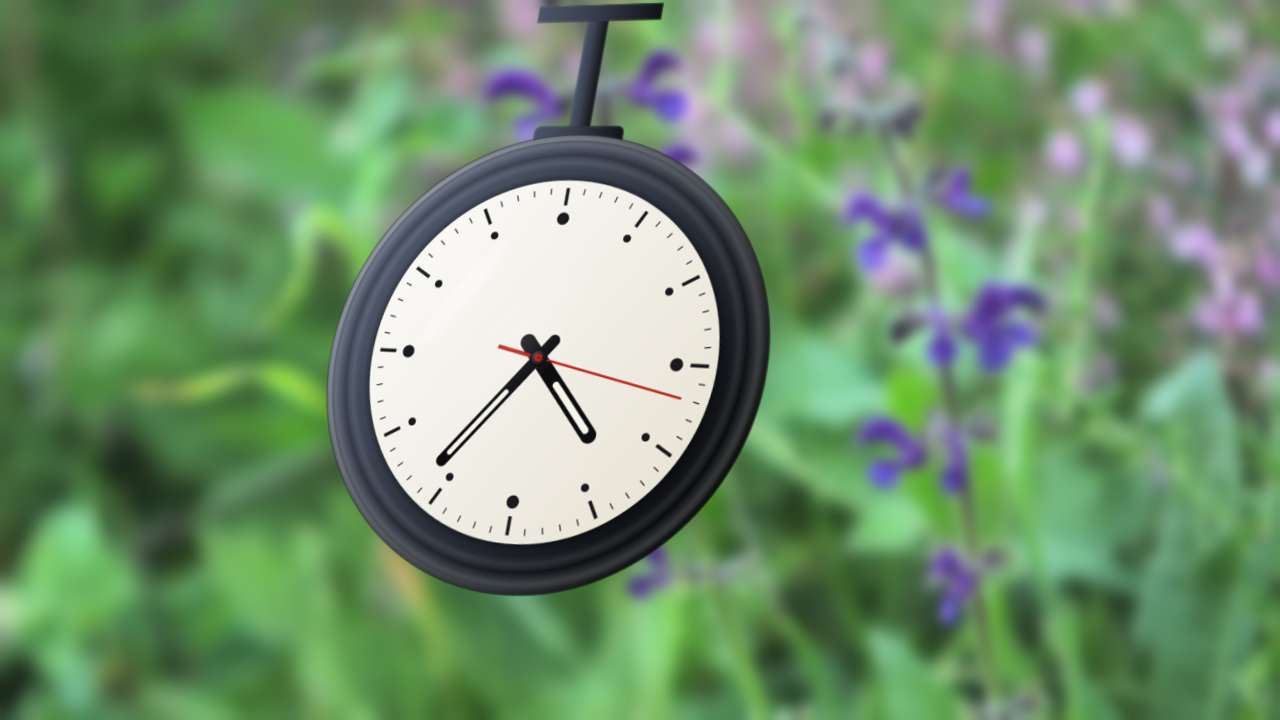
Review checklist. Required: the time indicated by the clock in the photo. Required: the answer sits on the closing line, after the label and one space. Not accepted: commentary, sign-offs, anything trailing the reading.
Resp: 4:36:17
